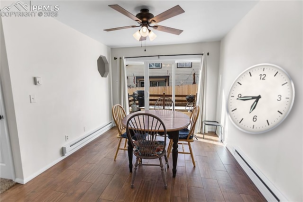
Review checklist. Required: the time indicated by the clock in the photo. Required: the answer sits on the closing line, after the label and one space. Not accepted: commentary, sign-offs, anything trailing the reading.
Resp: 6:44
